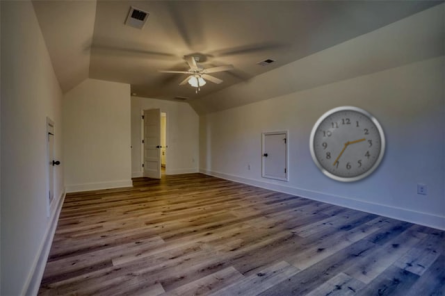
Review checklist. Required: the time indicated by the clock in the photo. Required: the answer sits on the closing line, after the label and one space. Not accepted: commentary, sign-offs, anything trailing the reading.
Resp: 2:36
